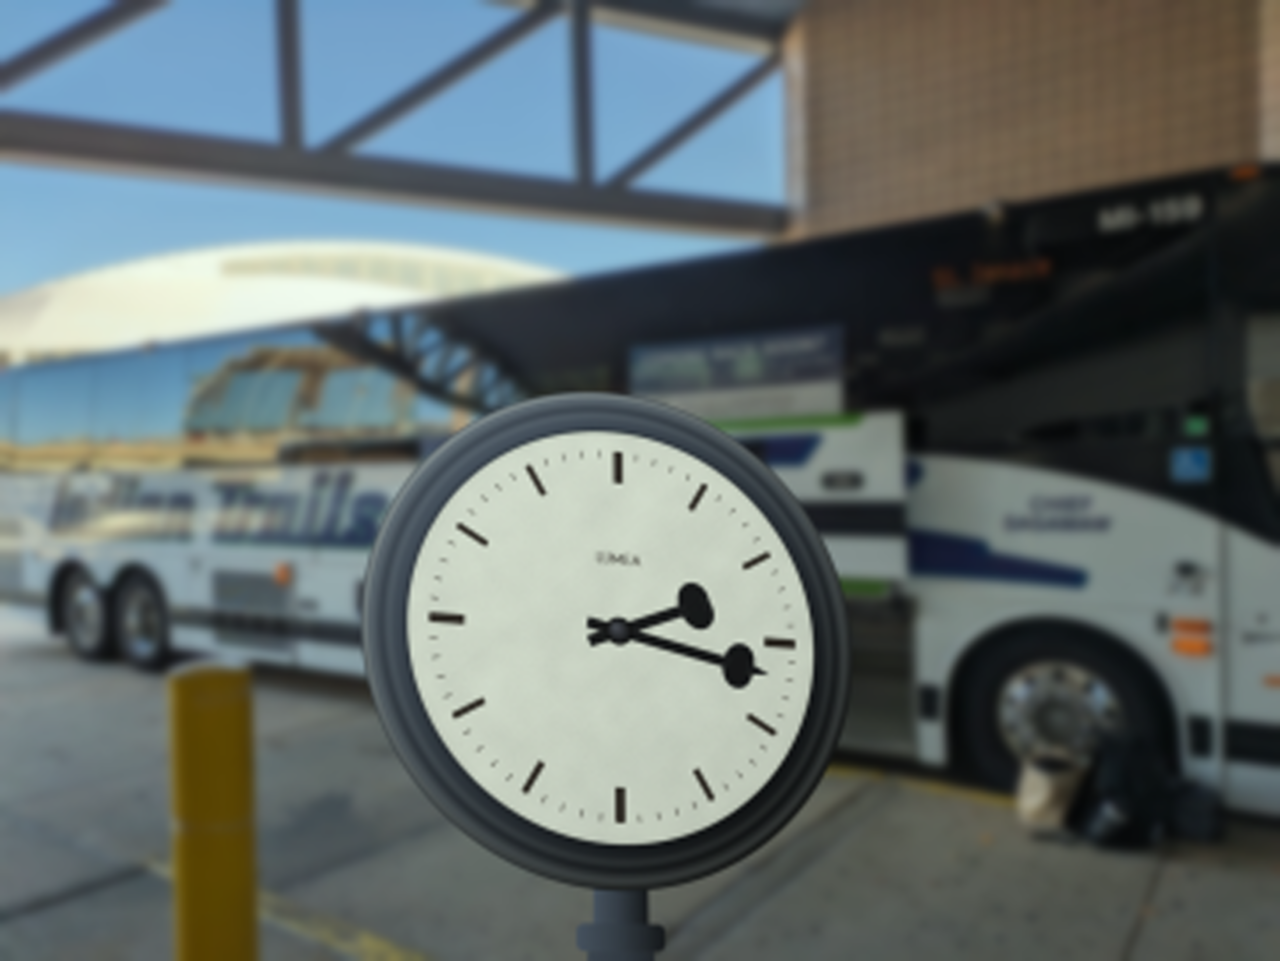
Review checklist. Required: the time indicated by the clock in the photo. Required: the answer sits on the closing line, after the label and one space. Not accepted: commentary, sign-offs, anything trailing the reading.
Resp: 2:17
